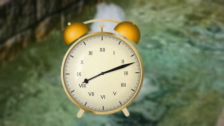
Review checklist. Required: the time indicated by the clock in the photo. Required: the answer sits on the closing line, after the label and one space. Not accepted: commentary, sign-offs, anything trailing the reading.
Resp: 8:12
